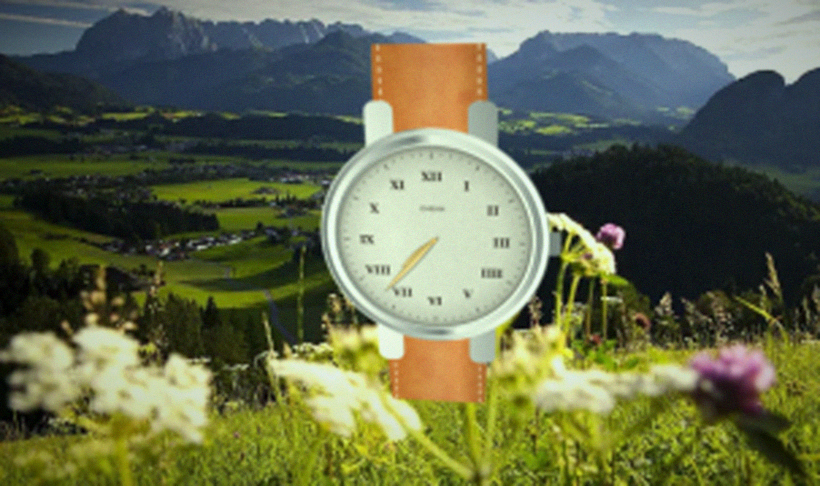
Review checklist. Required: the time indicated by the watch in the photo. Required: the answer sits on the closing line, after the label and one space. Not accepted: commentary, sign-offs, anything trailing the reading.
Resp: 7:37
